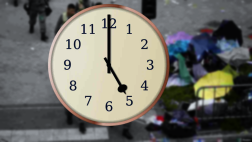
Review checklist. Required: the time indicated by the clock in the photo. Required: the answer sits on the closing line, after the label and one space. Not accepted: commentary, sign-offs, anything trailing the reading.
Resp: 5:00
